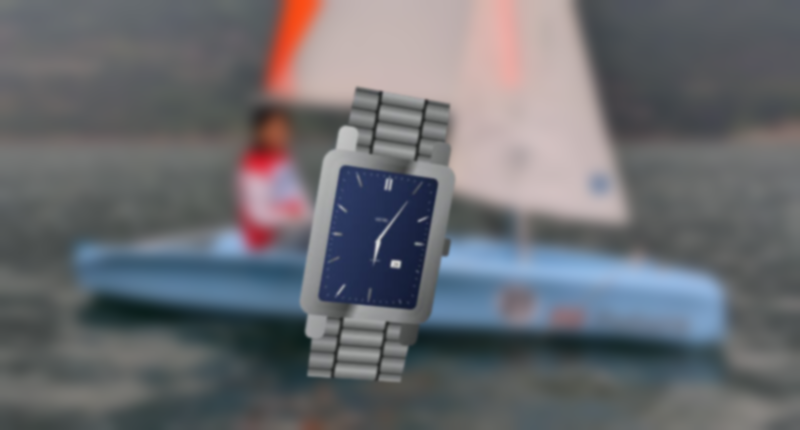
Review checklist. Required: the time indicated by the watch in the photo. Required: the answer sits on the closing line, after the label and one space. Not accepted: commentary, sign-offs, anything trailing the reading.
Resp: 6:05
